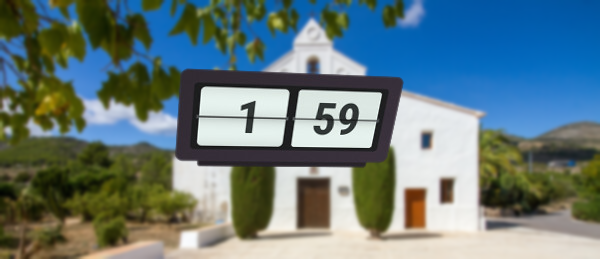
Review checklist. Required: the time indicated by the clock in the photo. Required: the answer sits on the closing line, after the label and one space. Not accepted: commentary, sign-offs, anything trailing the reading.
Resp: 1:59
